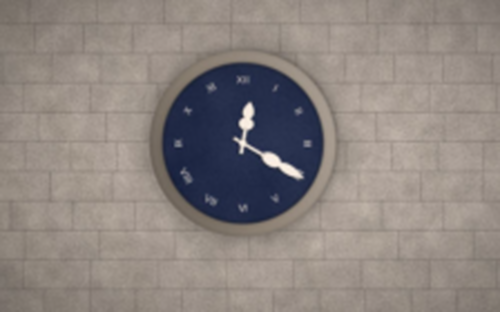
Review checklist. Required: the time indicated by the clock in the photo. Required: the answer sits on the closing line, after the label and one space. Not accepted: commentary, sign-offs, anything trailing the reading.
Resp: 12:20
